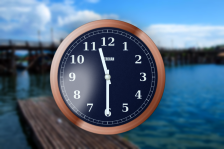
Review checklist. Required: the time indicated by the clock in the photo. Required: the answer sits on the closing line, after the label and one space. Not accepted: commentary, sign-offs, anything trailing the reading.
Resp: 11:30
